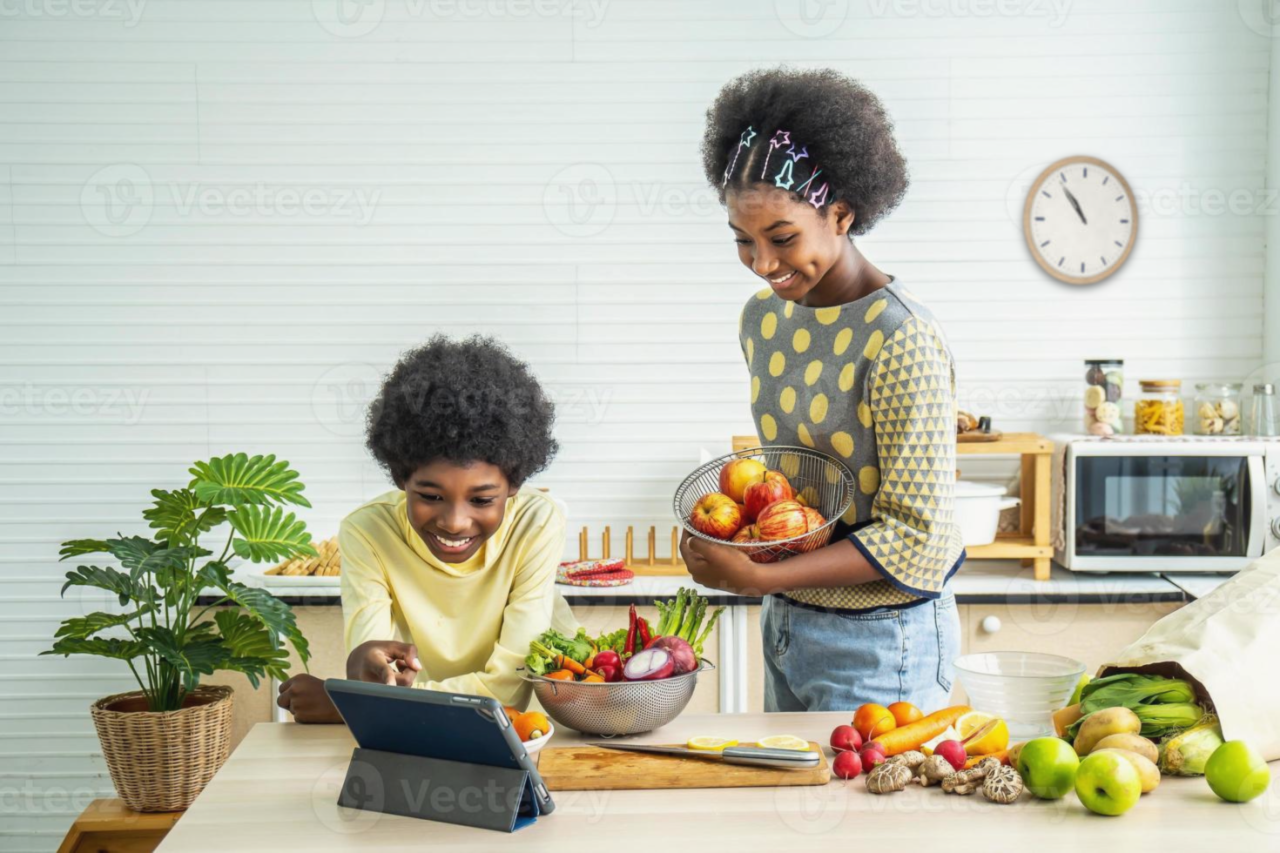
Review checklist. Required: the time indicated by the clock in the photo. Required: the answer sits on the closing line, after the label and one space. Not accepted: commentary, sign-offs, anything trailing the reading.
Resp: 10:54
